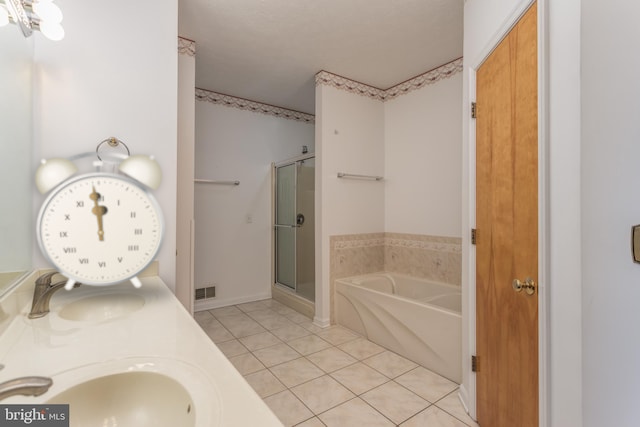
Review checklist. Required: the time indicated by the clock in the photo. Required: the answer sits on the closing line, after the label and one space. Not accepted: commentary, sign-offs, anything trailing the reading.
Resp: 11:59
